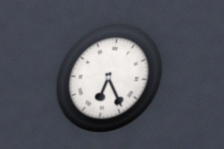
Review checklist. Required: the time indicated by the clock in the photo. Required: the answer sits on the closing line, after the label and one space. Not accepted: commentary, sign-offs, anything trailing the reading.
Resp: 6:24
